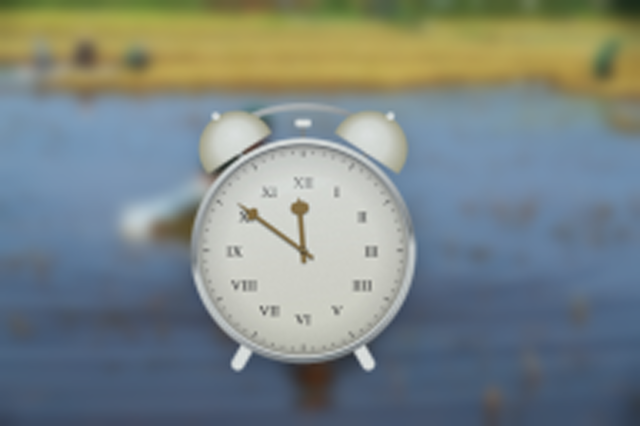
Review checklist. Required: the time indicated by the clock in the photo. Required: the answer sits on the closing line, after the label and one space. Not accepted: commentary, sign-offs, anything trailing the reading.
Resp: 11:51
